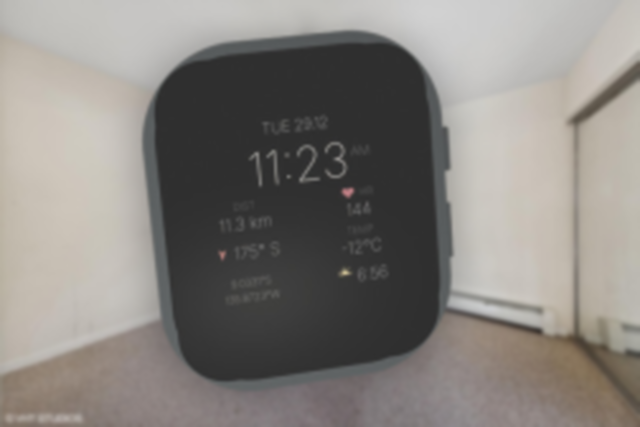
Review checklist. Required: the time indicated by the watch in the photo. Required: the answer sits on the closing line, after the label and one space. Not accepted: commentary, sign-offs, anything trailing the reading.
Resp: 11:23
